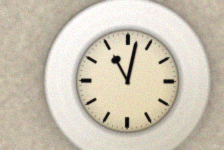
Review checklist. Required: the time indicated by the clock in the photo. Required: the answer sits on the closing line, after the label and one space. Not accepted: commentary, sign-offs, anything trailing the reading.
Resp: 11:02
